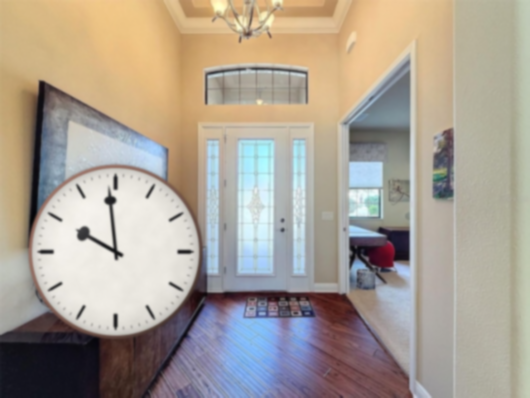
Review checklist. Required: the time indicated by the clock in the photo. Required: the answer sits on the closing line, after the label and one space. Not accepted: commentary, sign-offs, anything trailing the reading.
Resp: 9:59
